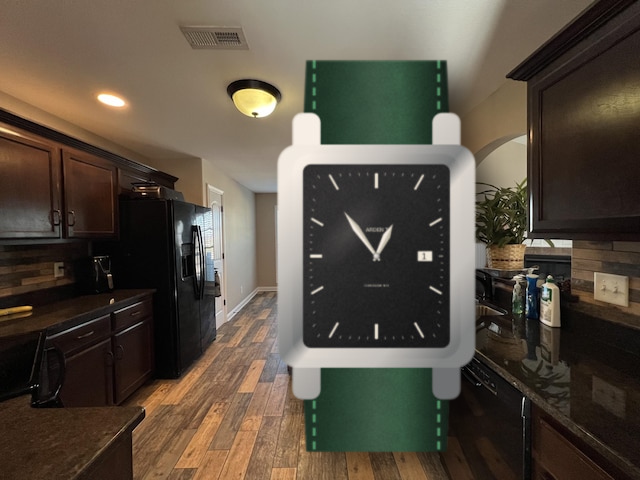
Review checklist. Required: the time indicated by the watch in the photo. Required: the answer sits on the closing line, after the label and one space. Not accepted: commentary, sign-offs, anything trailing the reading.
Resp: 12:54
